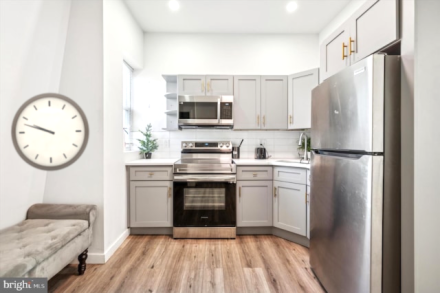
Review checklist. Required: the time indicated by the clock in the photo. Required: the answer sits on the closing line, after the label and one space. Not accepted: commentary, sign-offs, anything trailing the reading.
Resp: 9:48
